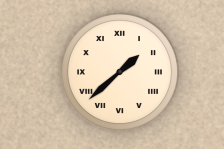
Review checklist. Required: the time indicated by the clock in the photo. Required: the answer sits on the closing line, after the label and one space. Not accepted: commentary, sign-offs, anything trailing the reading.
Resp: 1:38
